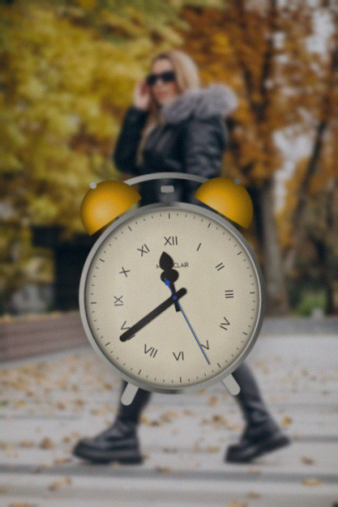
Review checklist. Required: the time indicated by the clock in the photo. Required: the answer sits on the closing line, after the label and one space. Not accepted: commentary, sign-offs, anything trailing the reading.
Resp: 11:39:26
